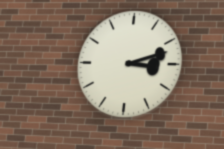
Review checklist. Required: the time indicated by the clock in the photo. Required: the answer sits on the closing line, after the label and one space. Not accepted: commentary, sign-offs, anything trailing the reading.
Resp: 3:12
